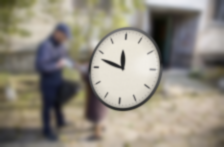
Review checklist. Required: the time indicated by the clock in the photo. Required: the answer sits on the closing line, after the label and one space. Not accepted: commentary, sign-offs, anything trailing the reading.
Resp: 11:48
